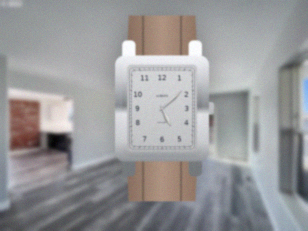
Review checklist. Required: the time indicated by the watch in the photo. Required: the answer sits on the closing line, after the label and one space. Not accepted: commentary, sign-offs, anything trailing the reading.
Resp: 5:08
